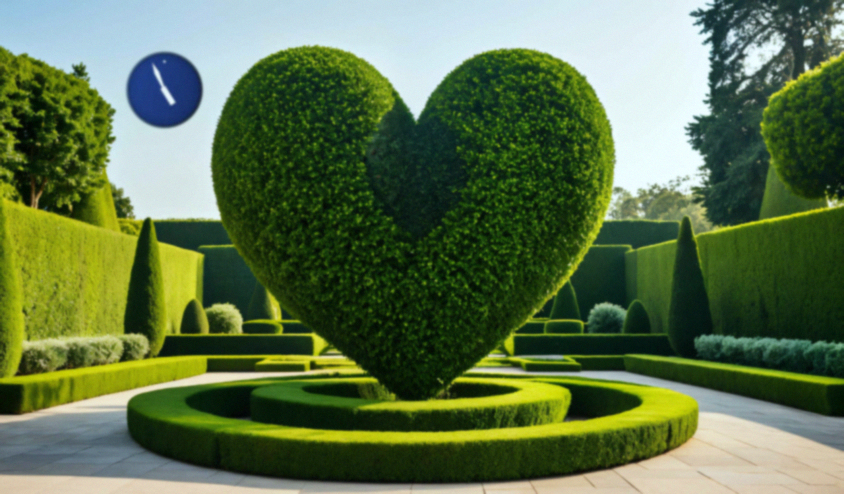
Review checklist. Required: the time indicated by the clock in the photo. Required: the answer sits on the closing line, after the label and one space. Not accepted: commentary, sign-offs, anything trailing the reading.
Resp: 4:56
